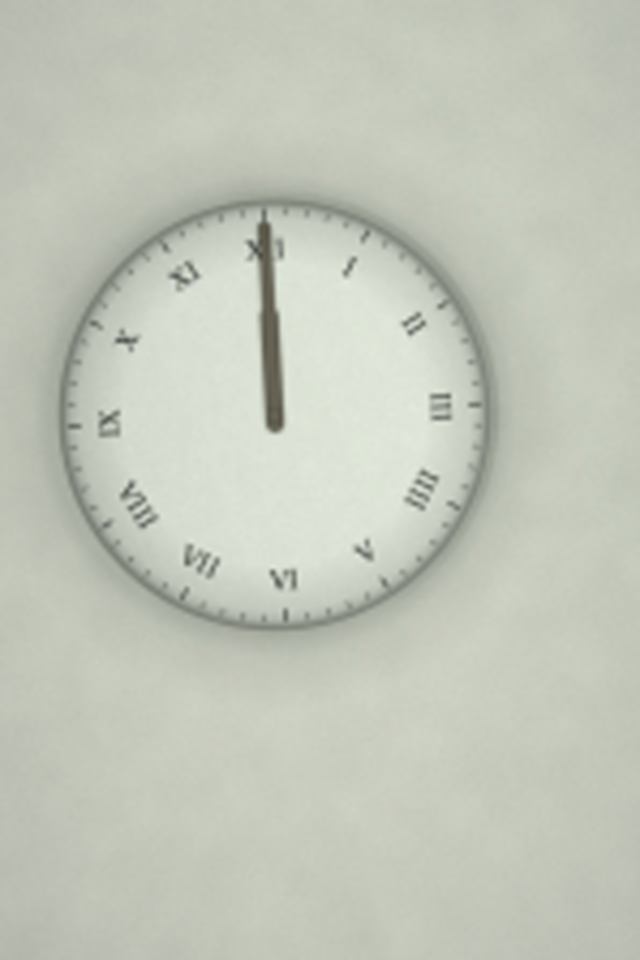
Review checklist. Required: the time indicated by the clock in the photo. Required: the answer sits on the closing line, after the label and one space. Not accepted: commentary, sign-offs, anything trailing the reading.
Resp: 12:00
